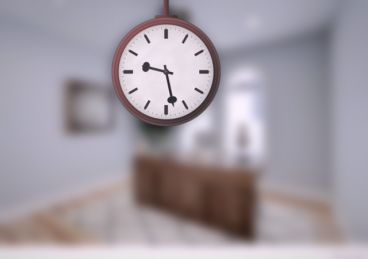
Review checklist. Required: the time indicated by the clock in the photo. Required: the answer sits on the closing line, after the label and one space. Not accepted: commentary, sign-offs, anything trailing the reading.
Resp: 9:28
